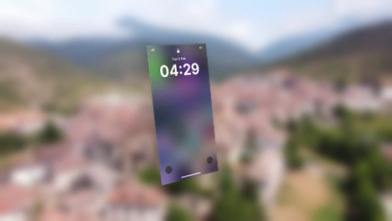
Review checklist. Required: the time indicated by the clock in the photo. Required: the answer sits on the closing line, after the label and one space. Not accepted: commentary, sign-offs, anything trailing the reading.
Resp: 4:29
